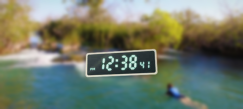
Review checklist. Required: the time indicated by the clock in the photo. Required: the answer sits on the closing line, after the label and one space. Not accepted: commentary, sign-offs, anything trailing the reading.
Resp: 12:38:41
